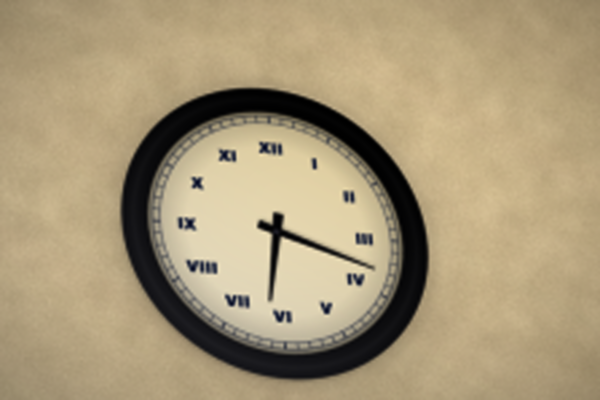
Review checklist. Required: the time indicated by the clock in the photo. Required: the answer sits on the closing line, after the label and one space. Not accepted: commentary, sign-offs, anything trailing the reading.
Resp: 6:18
